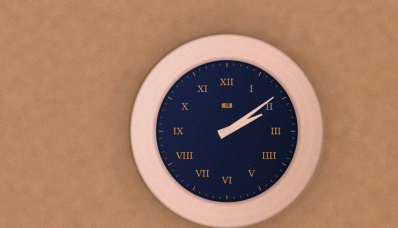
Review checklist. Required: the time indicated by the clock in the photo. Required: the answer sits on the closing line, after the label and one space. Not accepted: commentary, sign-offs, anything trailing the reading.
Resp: 2:09
